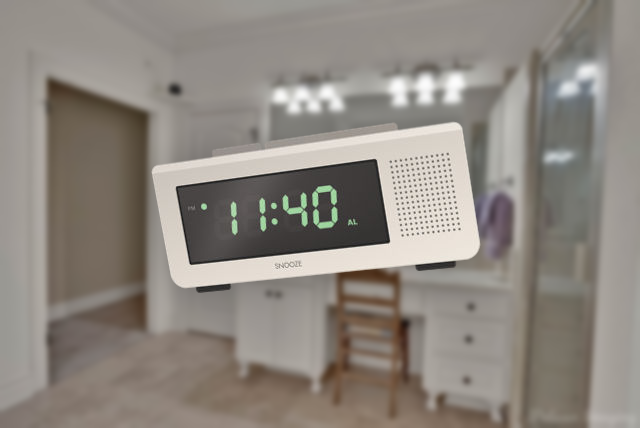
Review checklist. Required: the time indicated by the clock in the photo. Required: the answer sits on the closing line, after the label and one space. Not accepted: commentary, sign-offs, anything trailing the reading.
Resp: 11:40
